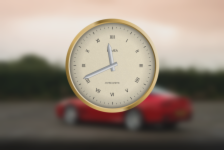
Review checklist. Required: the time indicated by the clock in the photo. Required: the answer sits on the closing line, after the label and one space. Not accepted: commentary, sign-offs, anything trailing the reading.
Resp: 11:41
